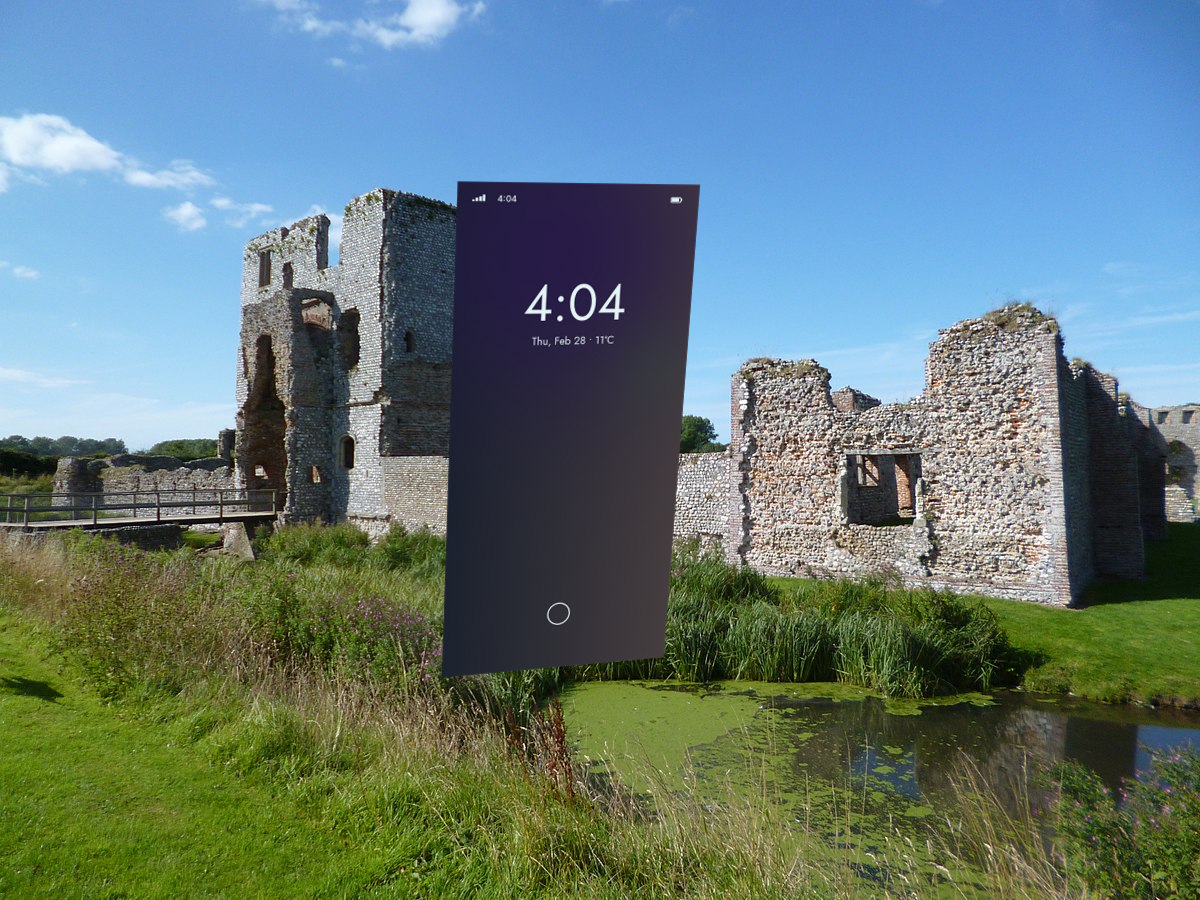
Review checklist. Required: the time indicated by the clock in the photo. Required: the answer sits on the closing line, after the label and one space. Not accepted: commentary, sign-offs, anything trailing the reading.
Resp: 4:04
